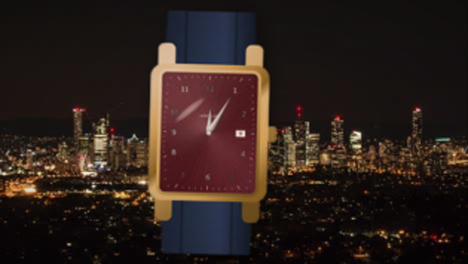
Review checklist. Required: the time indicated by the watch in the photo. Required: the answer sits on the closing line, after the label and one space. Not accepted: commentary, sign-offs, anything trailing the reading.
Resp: 12:05
